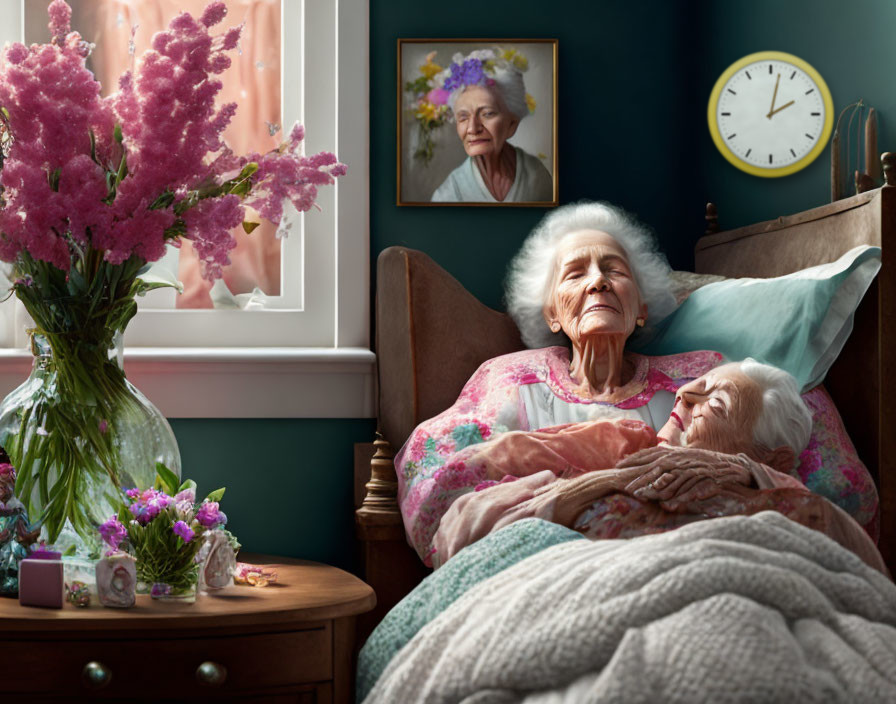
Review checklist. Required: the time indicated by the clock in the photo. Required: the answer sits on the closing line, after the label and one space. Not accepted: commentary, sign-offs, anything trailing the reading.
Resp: 2:02
